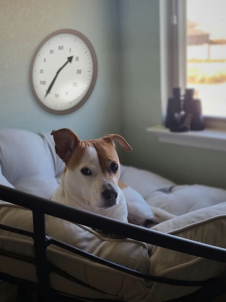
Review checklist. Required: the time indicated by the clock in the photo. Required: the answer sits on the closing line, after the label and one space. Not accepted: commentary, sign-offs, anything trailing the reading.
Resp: 1:35
